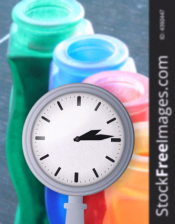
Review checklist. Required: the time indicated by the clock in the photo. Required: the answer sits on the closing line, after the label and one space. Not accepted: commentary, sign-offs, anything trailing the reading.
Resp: 2:14
